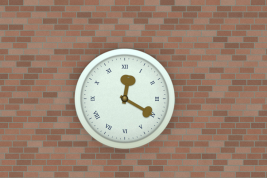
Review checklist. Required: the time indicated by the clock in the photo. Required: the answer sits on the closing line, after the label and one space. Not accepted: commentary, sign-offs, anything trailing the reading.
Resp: 12:20
